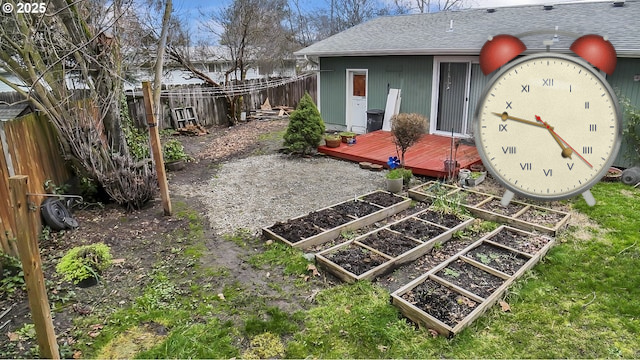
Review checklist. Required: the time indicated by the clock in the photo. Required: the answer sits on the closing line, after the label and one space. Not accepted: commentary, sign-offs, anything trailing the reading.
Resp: 4:47:22
